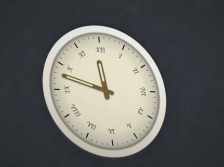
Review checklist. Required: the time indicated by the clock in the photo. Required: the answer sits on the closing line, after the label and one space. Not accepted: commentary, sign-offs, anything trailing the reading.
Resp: 11:48
